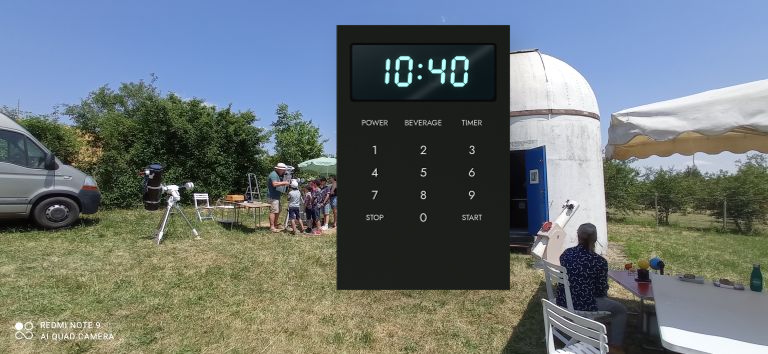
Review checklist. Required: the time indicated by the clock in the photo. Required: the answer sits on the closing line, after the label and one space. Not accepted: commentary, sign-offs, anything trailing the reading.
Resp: 10:40
